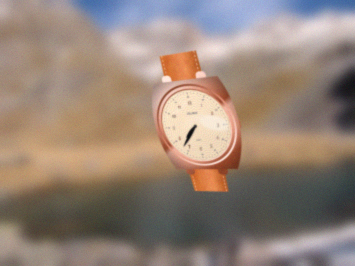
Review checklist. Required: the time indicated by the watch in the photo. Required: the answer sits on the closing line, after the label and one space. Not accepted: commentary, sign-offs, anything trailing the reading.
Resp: 7:37
